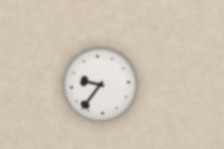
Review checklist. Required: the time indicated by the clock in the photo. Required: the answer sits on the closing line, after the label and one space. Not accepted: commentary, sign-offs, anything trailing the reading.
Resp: 9:37
